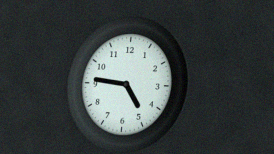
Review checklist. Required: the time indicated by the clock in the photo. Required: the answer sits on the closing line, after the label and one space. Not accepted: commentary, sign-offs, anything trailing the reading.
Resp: 4:46
